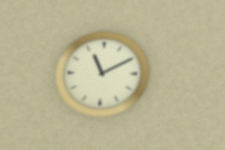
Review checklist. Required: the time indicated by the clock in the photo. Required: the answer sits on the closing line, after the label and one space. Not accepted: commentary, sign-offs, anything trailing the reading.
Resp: 11:10
